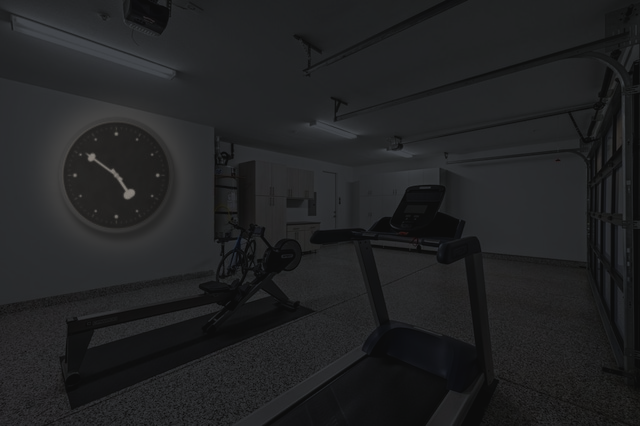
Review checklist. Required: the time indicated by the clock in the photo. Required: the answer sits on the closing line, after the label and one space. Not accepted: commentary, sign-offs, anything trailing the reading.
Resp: 4:51
